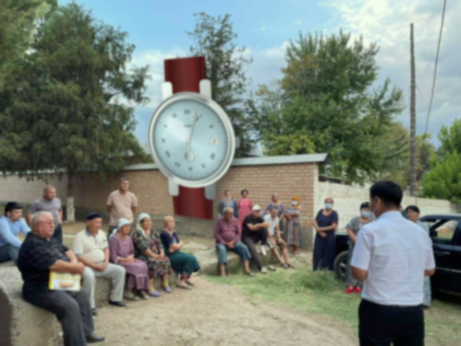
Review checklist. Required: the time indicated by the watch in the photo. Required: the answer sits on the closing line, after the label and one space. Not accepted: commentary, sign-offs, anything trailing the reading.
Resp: 6:03
